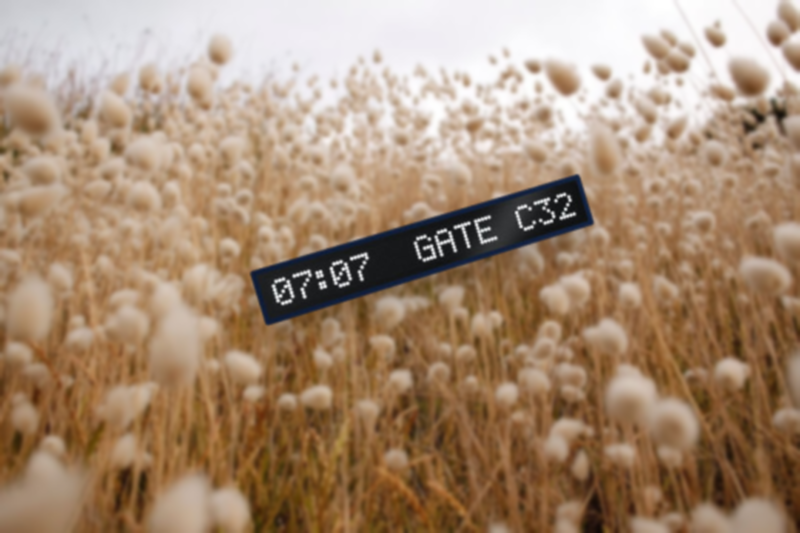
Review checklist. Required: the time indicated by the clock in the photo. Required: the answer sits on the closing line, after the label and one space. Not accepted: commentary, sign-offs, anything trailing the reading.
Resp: 7:07
